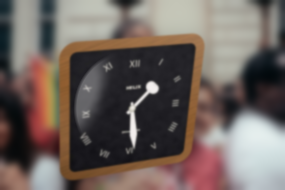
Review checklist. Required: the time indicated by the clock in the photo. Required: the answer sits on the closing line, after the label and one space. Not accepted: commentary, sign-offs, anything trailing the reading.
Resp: 1:29
